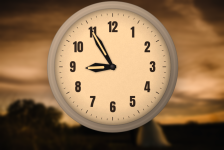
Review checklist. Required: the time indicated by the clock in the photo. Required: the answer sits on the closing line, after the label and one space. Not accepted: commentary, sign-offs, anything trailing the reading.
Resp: 8:55
